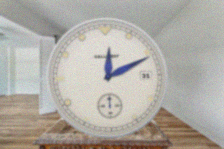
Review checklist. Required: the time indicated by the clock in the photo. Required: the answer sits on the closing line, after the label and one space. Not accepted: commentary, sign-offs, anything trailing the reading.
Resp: 12:11
